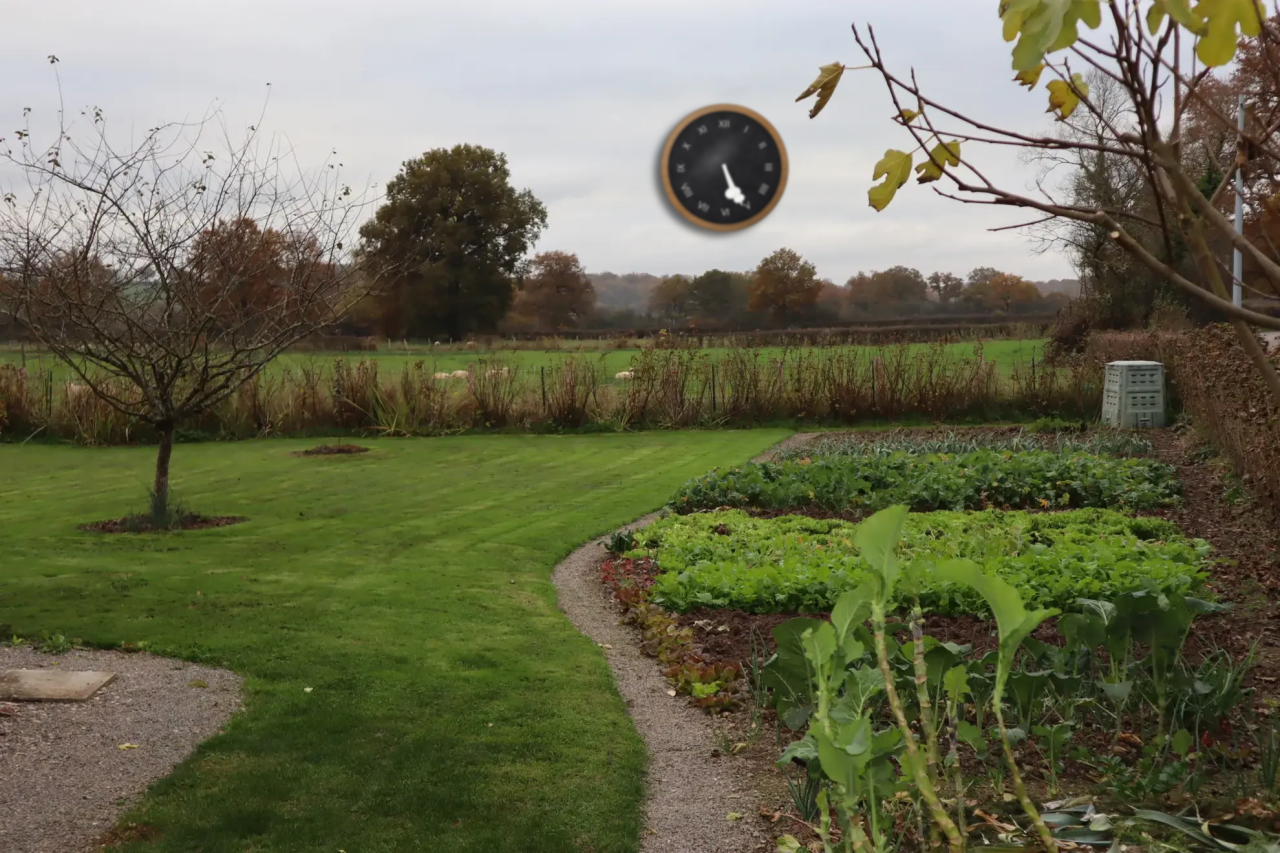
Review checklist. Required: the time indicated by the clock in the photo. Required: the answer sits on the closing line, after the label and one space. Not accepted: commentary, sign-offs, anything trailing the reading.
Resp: 5:26
